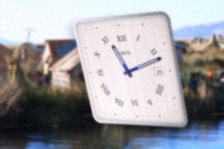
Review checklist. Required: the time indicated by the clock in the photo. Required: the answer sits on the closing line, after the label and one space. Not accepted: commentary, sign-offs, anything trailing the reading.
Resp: 11:12
